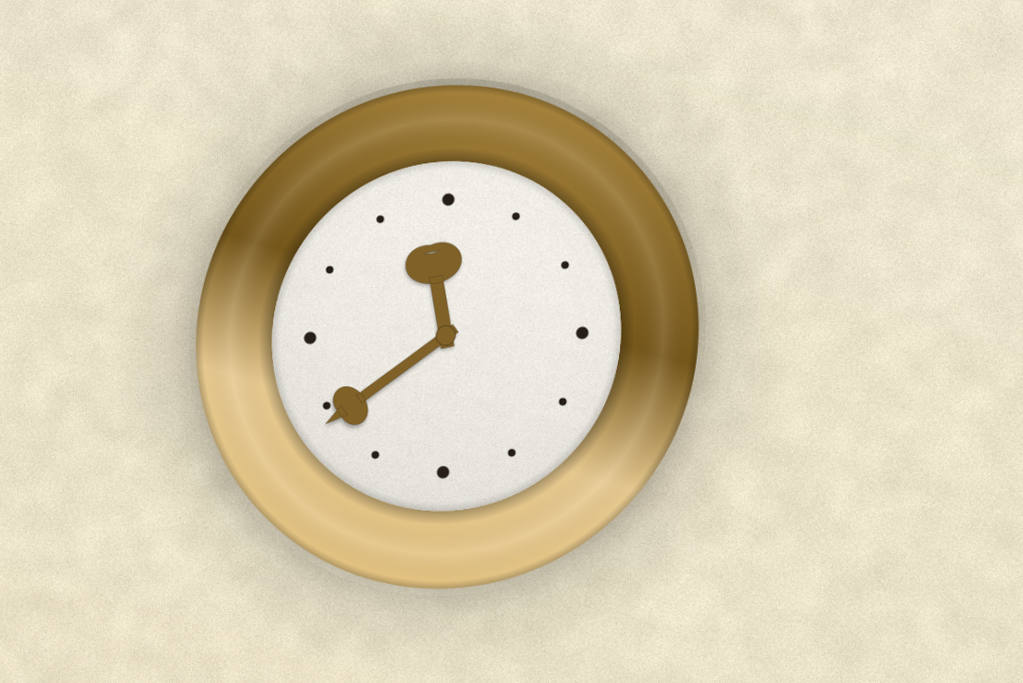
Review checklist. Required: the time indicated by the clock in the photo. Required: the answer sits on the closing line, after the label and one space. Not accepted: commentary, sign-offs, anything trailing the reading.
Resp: 11:39
